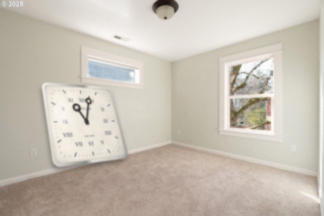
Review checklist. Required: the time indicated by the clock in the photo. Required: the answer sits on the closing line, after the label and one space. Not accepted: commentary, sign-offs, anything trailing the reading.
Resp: 11:03
